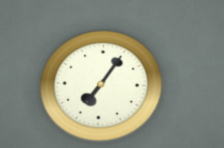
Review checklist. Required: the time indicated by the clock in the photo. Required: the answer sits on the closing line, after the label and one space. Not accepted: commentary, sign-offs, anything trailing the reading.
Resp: 7:05
